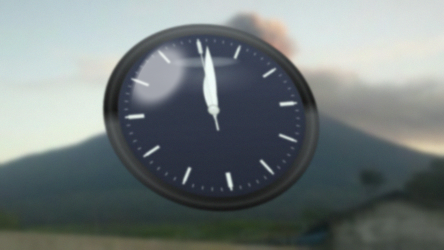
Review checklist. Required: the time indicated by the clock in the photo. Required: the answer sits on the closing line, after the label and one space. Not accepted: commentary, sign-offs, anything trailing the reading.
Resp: 12:01:00
